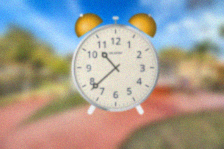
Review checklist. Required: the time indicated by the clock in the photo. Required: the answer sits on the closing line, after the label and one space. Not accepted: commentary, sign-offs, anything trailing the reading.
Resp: 10:38
